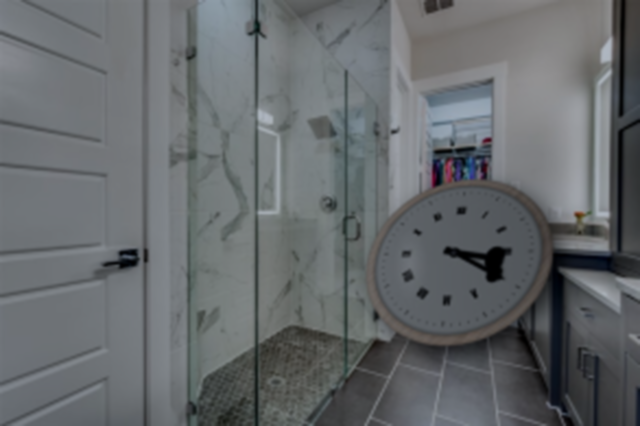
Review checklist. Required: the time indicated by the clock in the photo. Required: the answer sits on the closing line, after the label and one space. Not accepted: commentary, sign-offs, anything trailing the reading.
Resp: 3:20
